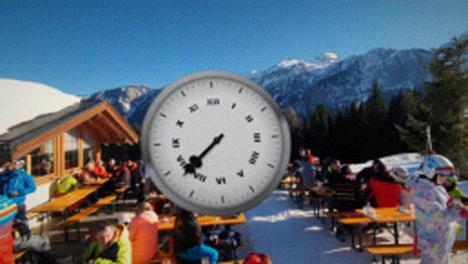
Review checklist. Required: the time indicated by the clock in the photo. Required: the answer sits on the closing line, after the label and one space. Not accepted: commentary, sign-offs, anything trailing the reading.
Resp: 7:38
